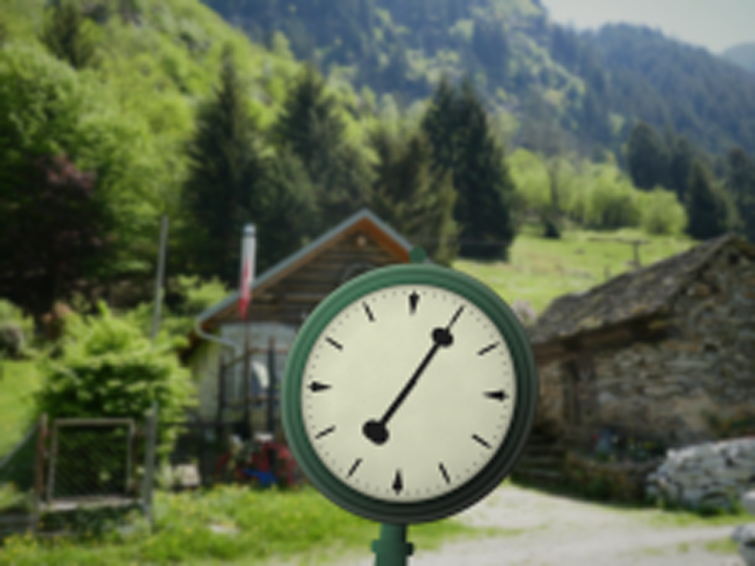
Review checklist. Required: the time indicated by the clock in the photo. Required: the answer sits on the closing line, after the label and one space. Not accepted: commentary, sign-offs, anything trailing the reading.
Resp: 7:05
